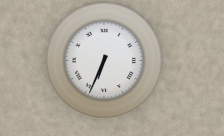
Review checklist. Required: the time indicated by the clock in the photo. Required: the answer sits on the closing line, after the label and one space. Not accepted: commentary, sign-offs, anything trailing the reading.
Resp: 6:34
